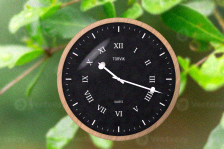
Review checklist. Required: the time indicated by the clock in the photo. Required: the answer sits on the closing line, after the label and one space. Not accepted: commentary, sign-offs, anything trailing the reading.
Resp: 10:18
